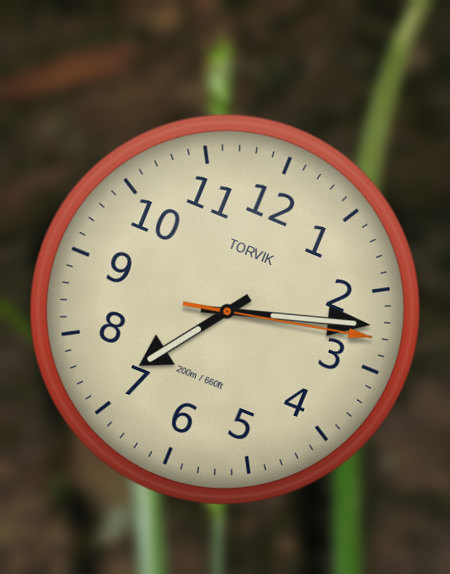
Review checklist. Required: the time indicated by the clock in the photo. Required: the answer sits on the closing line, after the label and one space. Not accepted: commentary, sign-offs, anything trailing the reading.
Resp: 7:12:13
